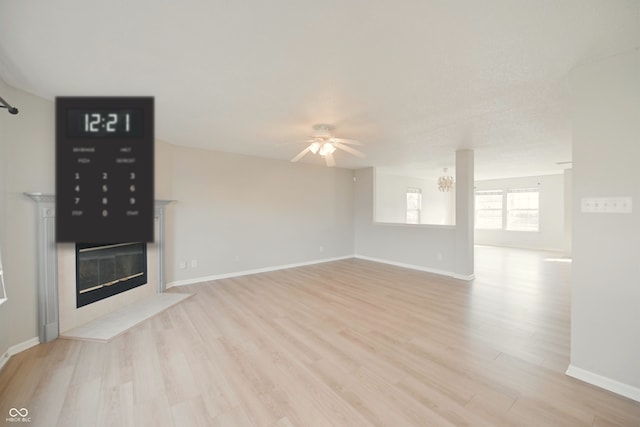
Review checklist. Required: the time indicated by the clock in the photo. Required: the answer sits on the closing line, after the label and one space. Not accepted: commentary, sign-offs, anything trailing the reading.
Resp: 12:21
